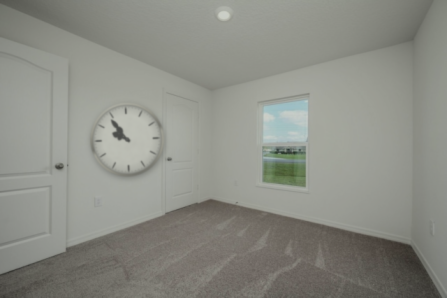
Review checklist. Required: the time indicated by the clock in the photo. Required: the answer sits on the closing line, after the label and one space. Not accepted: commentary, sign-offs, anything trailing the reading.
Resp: 9:54
